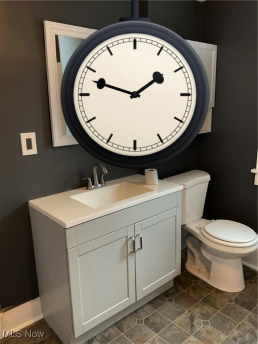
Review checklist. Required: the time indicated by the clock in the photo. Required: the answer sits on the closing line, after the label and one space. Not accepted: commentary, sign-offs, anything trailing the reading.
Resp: 1:48
